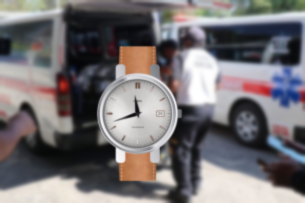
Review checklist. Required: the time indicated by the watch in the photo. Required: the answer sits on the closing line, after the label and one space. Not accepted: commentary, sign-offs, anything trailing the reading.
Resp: 11:42
